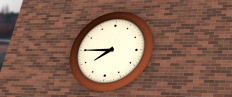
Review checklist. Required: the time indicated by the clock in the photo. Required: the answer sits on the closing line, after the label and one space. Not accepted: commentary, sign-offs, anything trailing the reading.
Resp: 7:45
